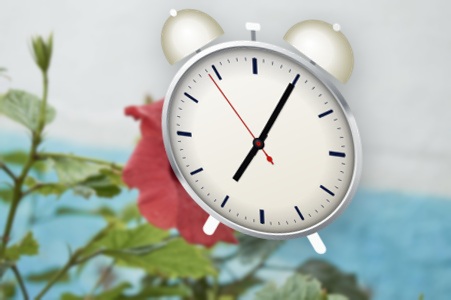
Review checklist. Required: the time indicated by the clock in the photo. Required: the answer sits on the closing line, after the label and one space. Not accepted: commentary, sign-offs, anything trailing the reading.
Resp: 7:04:54
